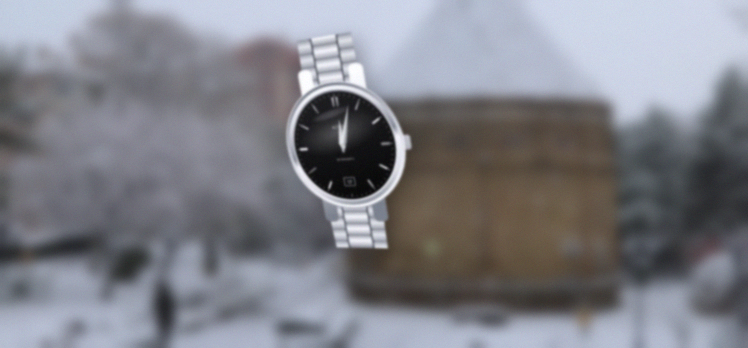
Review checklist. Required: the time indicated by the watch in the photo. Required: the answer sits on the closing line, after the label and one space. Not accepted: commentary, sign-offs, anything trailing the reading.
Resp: 12:03
